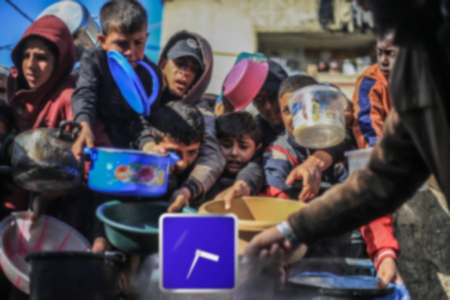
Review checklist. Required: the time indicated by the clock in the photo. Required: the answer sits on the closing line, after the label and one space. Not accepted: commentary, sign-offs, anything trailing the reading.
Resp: 3:34
